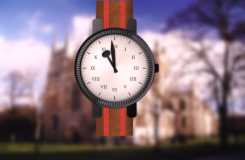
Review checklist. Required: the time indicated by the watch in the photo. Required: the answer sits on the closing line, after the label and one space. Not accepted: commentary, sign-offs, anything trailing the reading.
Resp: 10:59
